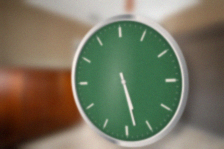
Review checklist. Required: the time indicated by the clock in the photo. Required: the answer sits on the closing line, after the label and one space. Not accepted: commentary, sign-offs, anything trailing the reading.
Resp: 5:28
